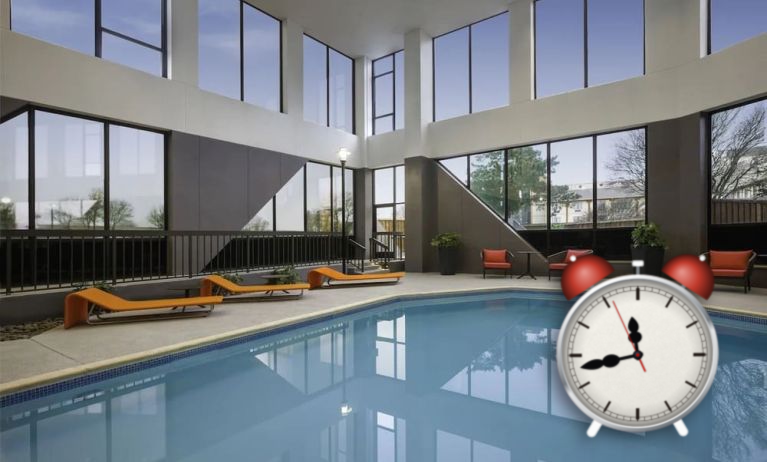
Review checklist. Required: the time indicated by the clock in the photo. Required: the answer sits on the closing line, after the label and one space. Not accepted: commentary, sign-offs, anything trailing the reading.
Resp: 11:42:56
